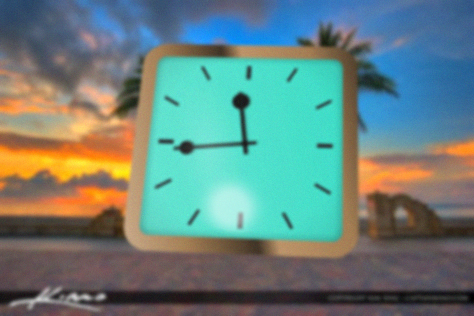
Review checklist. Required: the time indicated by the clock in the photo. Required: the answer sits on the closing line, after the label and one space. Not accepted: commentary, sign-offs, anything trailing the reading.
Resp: 11:44
